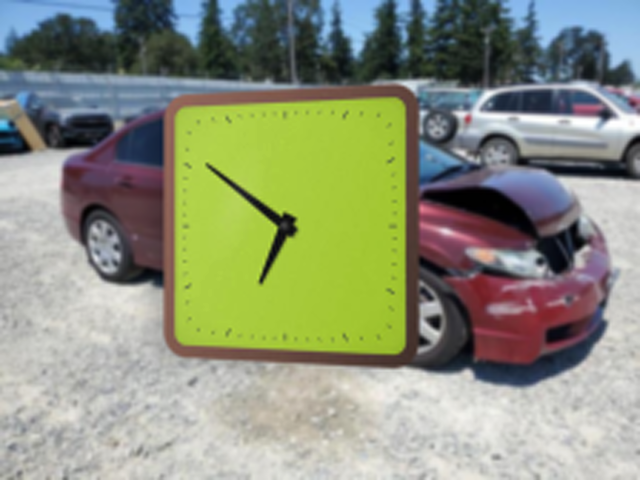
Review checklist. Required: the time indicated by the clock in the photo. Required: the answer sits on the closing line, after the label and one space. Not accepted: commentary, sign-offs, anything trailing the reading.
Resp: 6:51
